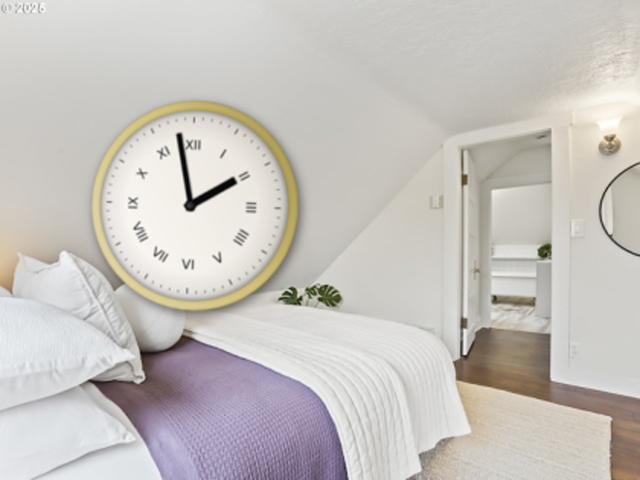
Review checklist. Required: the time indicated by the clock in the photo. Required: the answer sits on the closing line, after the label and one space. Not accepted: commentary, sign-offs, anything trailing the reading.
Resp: 1:58
